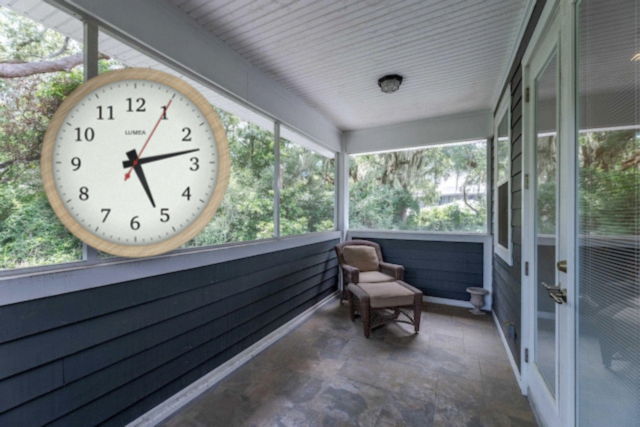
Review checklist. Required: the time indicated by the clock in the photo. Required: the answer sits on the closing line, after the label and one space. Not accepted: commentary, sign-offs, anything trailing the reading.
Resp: 5:13:05
